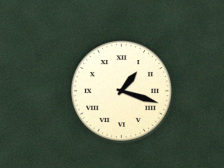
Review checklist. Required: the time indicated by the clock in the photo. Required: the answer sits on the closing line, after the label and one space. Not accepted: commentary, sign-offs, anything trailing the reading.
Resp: 1:18
